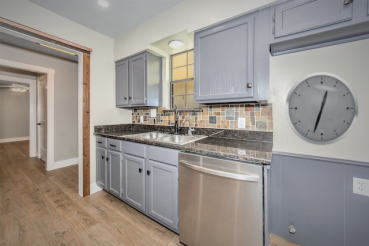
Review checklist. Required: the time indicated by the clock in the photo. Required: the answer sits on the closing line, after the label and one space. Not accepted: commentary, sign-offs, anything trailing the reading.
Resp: 12:33
